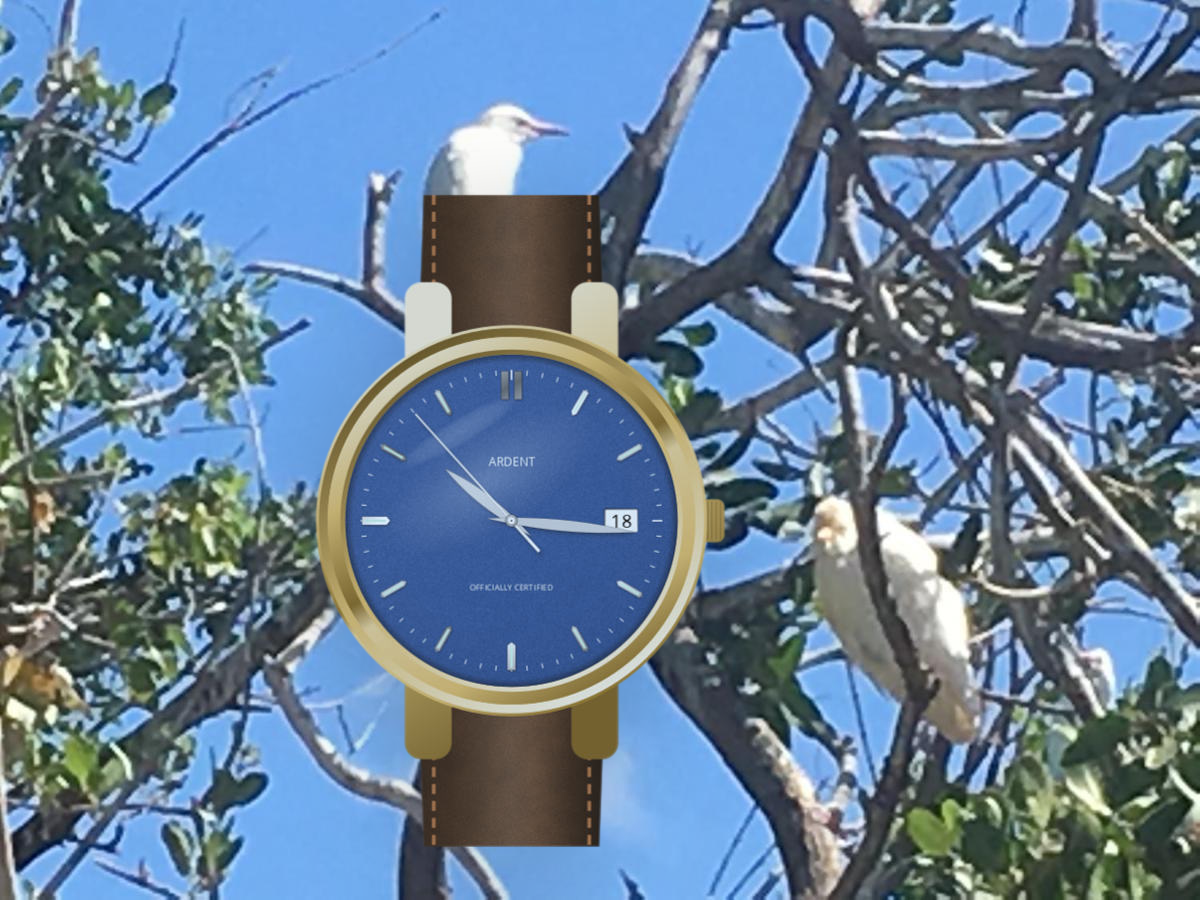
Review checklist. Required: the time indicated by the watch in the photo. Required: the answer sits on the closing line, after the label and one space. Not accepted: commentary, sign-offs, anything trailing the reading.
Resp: 10:15:53
